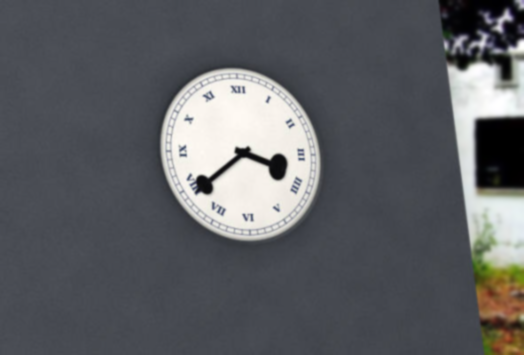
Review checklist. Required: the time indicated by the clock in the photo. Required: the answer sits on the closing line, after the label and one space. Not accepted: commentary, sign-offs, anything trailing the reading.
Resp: 3:39
